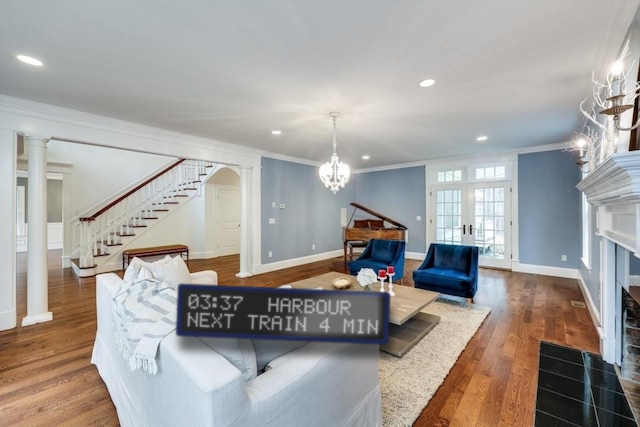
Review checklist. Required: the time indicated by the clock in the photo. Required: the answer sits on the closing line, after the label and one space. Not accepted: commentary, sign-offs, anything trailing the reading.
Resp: 3:37
